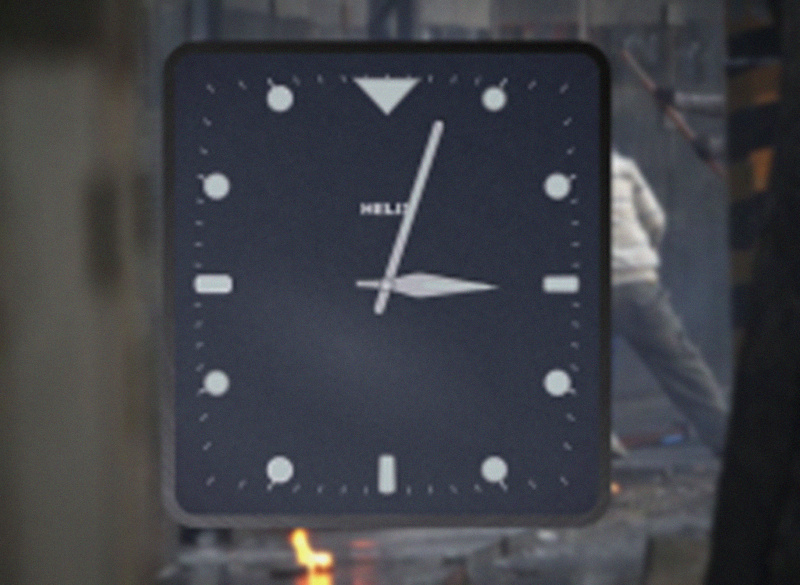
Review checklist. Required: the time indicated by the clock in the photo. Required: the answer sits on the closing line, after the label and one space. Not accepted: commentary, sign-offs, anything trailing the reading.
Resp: 3:03
